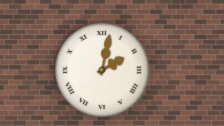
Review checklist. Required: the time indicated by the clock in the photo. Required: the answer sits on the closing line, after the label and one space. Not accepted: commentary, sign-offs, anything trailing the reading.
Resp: 2:02
